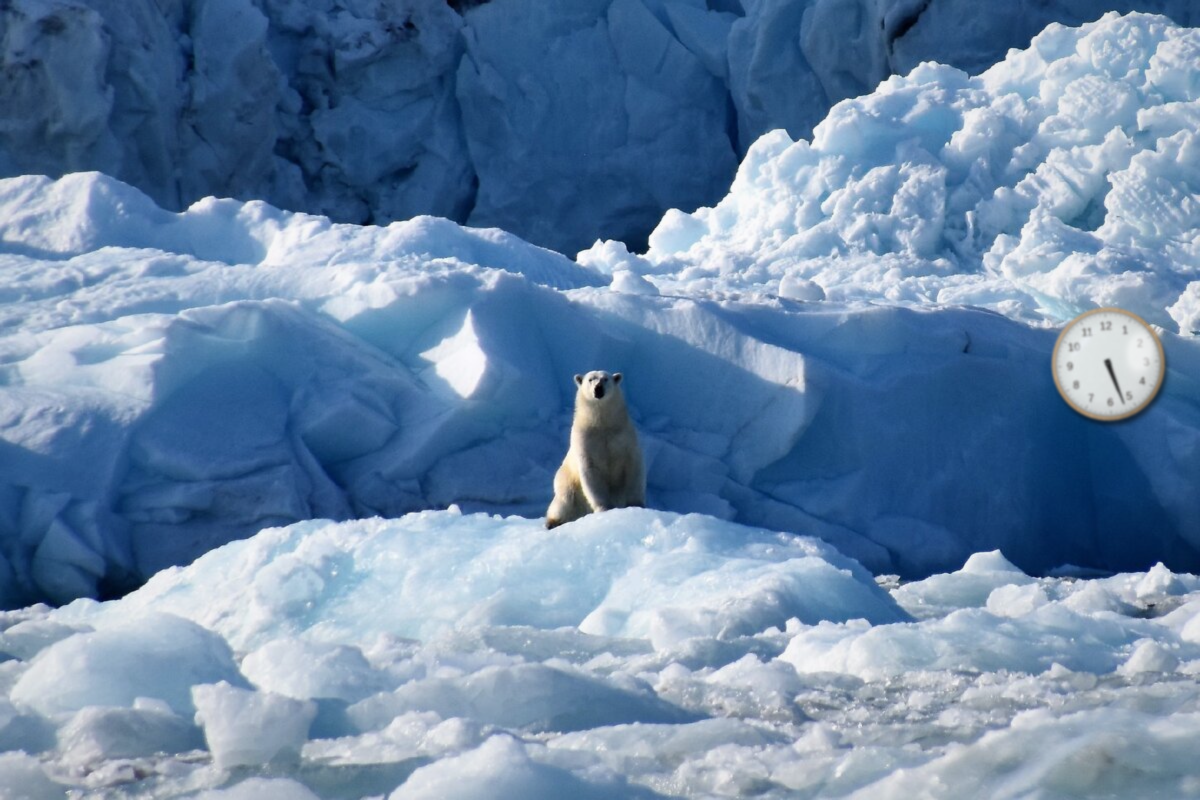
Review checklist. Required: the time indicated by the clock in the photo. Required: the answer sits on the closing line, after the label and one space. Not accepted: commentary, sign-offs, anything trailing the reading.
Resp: 5:27
